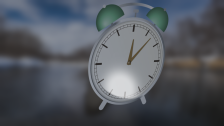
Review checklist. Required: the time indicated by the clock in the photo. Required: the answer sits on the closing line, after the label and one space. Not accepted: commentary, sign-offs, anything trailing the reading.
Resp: 12:07
